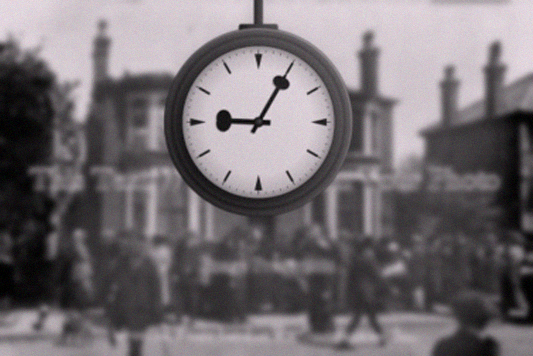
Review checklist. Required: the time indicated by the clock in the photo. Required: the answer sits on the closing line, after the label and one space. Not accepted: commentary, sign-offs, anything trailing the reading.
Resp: 9:05
